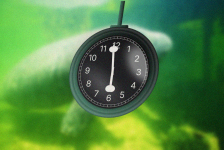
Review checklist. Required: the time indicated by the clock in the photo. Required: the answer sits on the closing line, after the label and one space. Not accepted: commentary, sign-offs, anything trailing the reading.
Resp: 5:59
